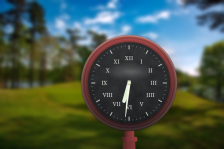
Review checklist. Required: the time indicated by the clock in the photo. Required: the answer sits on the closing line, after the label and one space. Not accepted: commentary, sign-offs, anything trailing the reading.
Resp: 6:31
